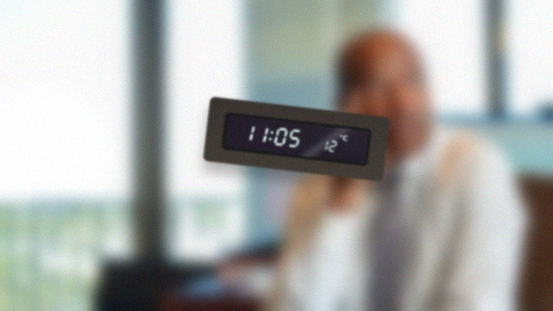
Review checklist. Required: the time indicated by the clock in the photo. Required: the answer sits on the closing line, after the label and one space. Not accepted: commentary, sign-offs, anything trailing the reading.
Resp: 11:05
